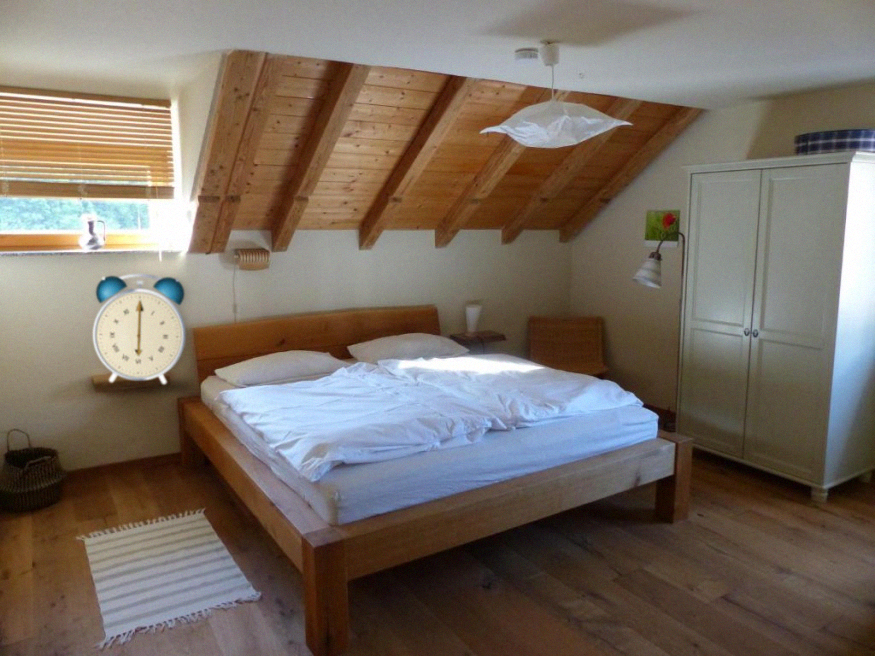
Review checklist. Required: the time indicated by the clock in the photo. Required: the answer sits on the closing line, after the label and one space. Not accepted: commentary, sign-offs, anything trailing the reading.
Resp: 6:00
